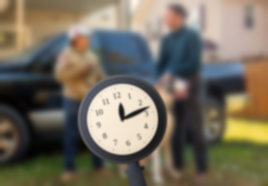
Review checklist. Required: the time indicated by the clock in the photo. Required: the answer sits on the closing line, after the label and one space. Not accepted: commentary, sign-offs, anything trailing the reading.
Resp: 12:13
